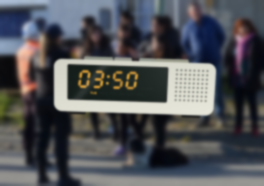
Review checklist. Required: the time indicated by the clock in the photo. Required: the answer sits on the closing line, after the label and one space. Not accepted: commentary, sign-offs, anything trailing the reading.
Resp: 3:50
